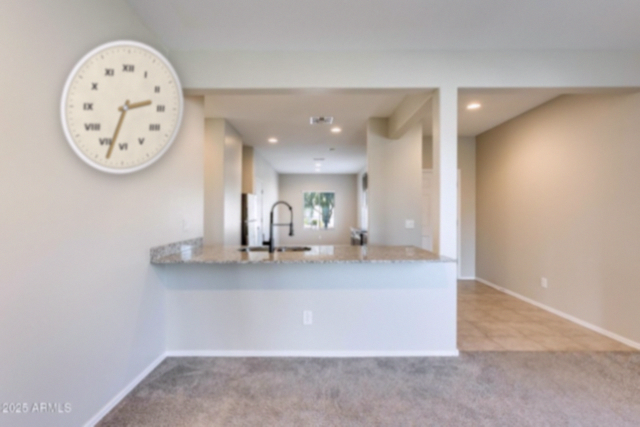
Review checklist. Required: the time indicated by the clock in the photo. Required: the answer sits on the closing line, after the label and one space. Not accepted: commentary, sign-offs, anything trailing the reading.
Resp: 2:33
